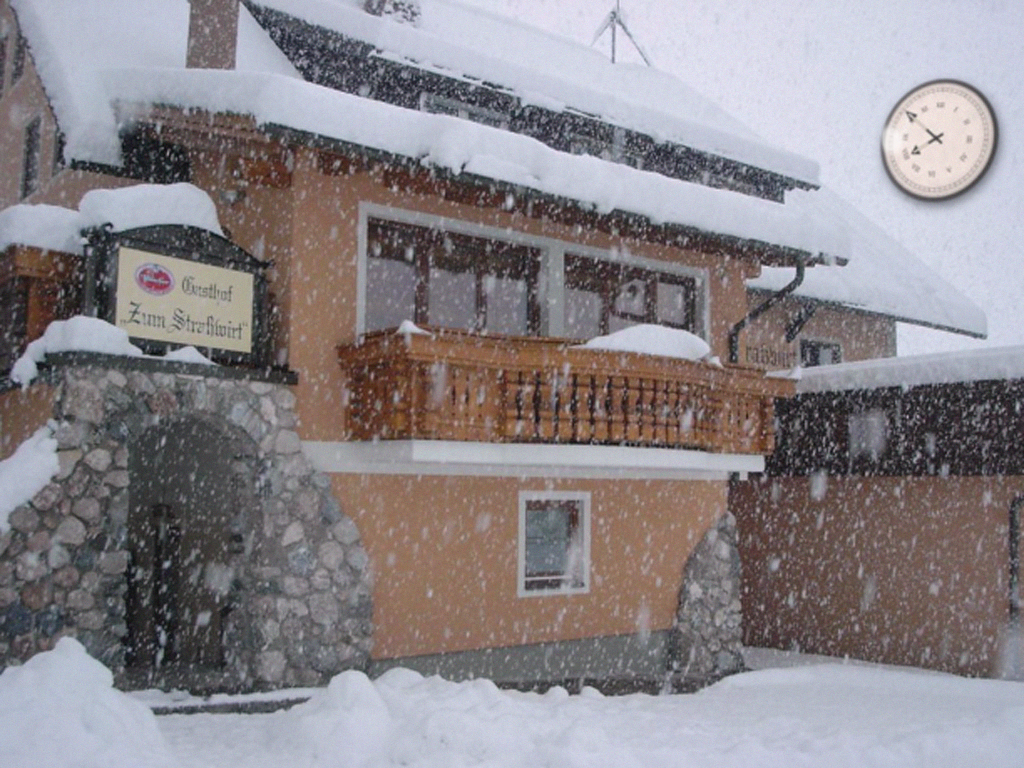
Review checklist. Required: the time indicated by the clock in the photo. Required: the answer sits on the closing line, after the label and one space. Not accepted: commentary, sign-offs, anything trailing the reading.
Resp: 7:51
